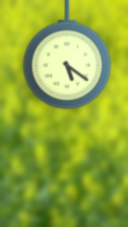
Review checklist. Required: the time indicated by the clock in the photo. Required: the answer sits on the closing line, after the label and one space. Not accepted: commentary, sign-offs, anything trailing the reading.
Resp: 5:21
